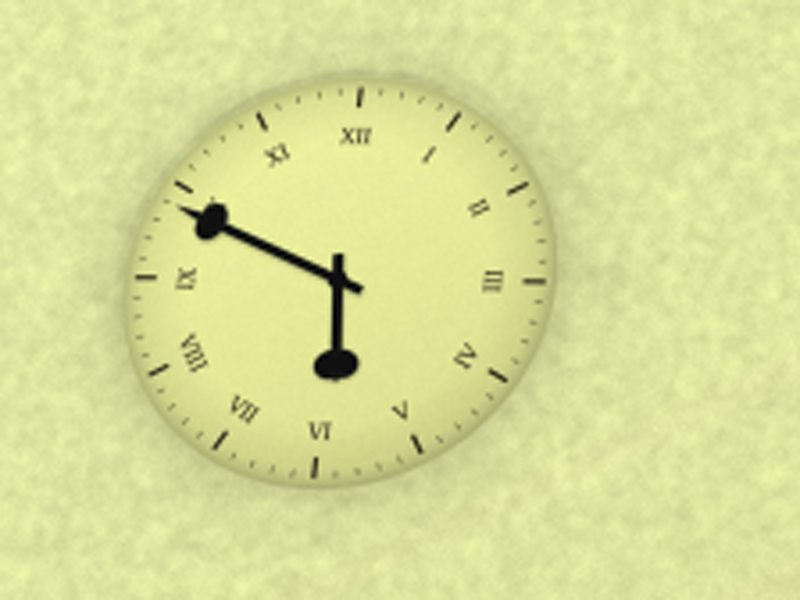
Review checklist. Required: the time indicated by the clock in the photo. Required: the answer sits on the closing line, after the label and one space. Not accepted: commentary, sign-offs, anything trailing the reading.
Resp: 5:49
